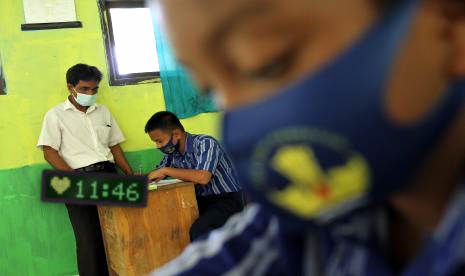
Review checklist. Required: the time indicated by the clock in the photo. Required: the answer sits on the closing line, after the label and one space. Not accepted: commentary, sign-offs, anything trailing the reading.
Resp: 11:46
